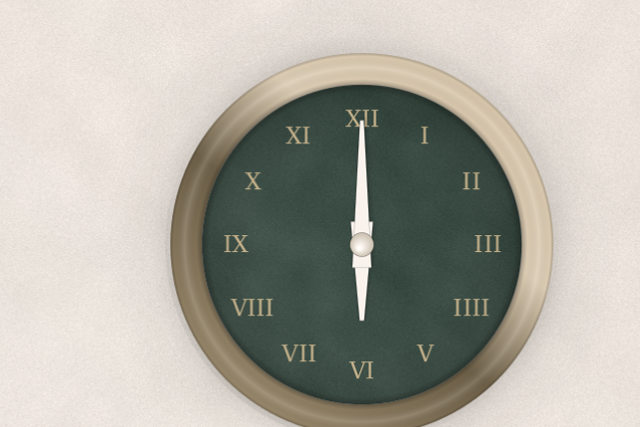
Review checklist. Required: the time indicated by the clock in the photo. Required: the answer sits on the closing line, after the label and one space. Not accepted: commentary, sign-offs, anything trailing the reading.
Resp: 6:00
